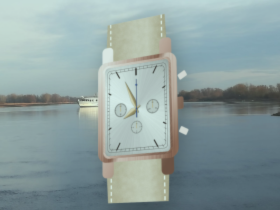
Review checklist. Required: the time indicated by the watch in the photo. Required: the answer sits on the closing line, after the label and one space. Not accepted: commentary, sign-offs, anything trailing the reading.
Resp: 7:56
